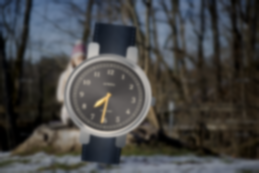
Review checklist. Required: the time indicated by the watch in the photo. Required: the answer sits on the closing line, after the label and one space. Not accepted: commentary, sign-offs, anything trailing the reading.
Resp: 7:31
